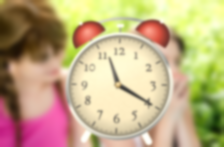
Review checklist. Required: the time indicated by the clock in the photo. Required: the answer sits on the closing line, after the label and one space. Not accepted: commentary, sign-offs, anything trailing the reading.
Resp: 11:20
